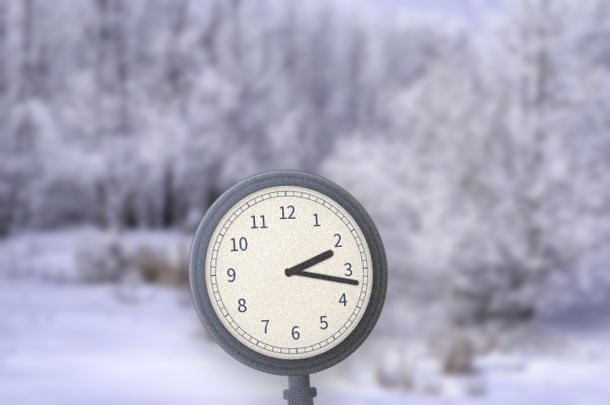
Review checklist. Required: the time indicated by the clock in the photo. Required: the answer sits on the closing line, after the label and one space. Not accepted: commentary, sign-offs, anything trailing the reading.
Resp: 2:17
